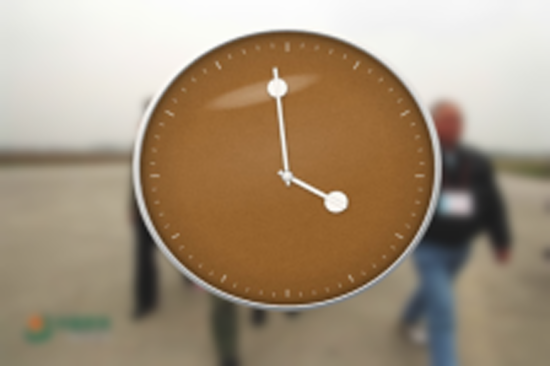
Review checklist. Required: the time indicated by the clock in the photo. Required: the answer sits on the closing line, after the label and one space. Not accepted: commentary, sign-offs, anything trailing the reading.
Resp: 3:59
